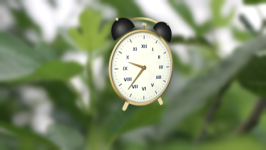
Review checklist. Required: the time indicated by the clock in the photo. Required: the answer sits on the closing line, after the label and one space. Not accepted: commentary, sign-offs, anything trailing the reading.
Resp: 9:37
